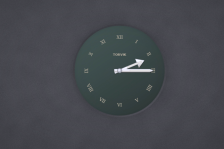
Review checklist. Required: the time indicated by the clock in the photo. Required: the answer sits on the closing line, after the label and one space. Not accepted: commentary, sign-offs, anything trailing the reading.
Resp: 2:15
